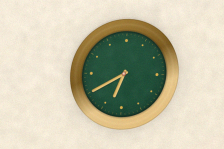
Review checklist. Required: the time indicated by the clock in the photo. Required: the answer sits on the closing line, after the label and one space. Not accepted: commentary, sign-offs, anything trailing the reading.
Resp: 6:40
